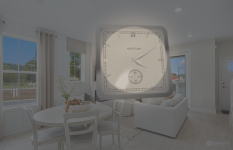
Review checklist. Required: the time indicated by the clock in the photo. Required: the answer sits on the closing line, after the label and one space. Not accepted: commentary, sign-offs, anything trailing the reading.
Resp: 4:10
